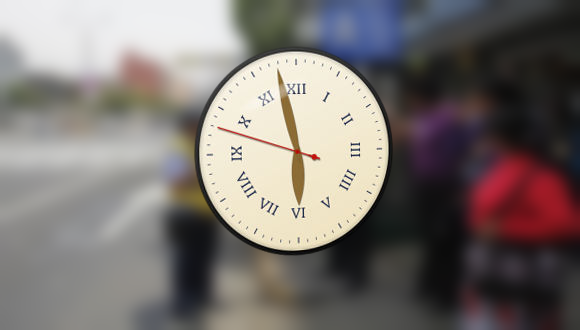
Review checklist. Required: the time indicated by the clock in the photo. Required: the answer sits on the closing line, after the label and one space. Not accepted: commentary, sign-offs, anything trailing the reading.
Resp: 5:57:48
